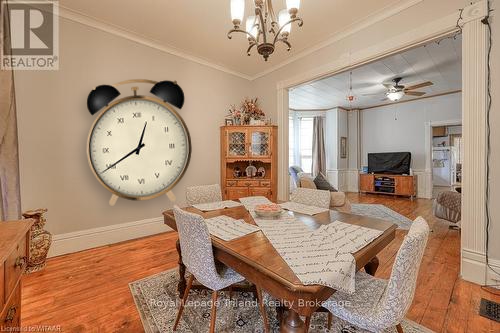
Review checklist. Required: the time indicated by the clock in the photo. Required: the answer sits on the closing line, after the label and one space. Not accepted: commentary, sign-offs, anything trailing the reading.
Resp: 12:40
